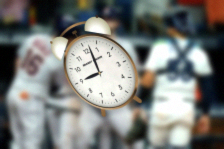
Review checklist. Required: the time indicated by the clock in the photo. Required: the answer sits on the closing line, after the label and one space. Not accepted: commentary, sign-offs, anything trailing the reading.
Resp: 9:02
